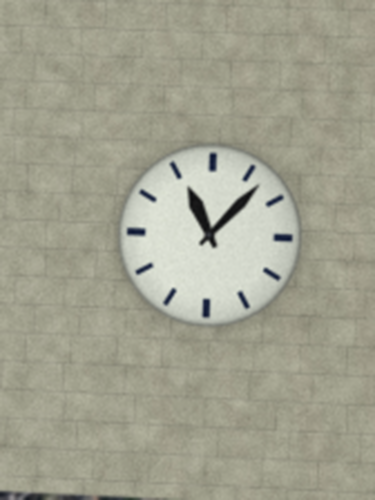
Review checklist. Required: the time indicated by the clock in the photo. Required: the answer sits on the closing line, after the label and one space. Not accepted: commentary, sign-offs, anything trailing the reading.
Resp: 11:07
